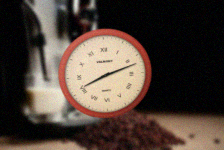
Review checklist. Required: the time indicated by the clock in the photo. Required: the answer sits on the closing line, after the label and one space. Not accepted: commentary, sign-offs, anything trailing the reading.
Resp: 8:12
